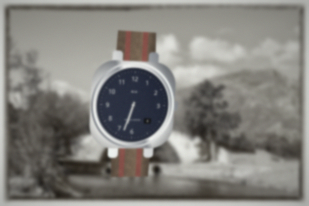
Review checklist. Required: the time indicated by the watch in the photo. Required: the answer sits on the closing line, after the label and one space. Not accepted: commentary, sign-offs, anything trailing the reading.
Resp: 6:33
